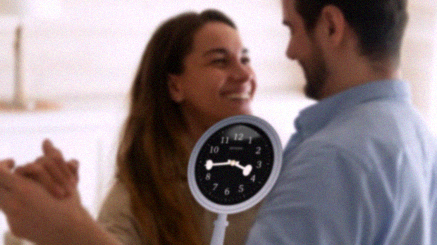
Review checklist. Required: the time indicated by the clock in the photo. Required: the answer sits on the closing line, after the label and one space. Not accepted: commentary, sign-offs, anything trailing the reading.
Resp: 3:44
